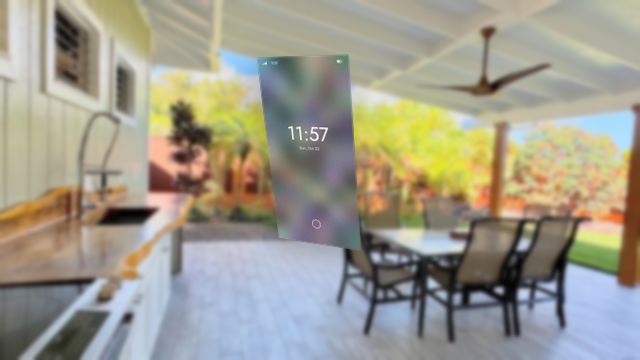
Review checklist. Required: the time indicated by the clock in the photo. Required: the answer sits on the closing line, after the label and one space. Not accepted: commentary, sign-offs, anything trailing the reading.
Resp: 11:57
